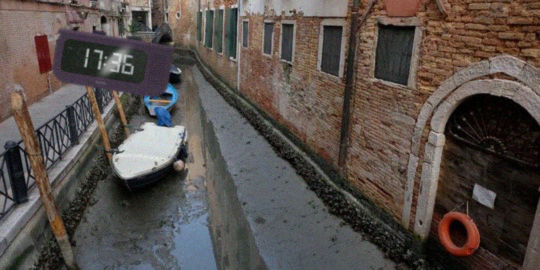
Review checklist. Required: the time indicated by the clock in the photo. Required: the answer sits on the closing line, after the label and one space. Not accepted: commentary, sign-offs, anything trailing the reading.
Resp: 17:36
